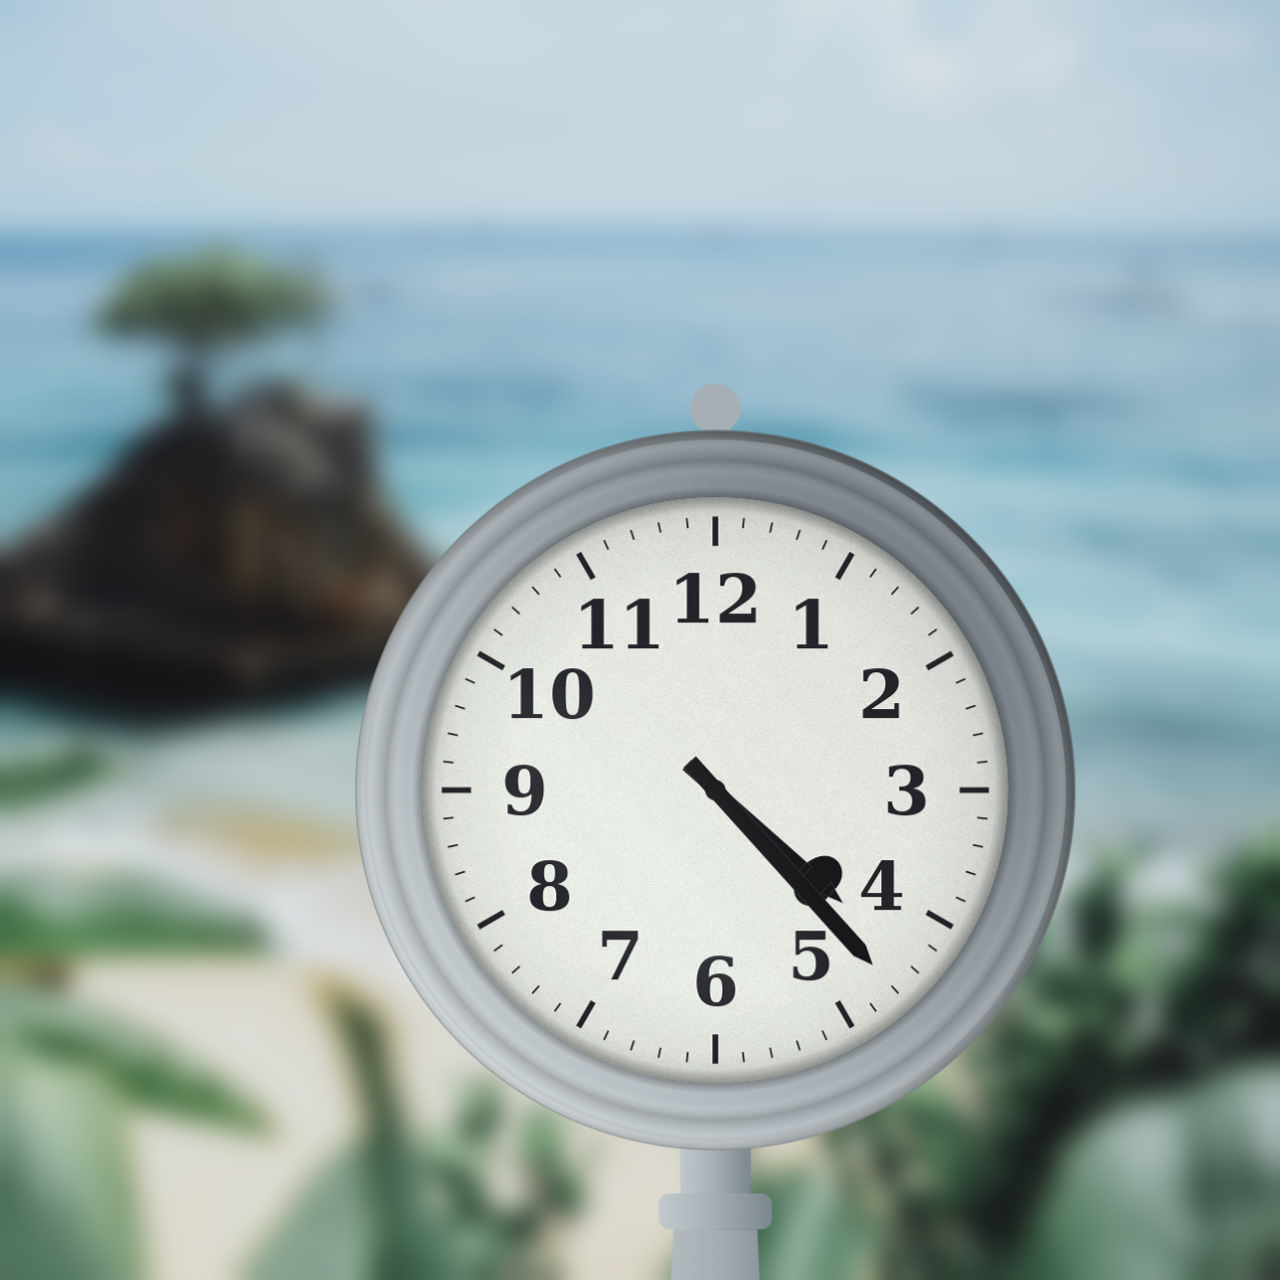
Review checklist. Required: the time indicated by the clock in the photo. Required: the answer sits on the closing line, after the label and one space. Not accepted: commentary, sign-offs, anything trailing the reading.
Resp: 4:23
